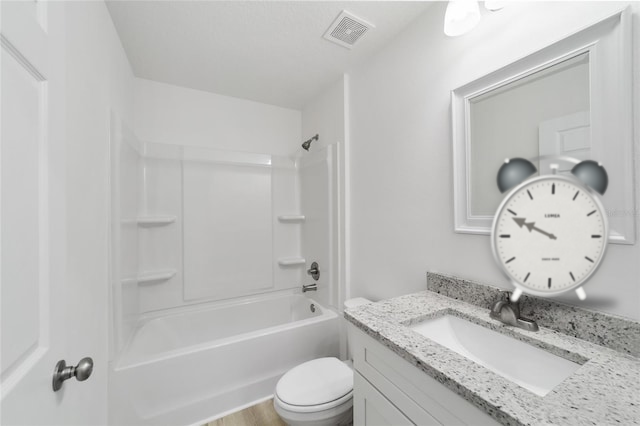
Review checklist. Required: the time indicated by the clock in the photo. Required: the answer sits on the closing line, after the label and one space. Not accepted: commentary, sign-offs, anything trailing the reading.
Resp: 9:49
